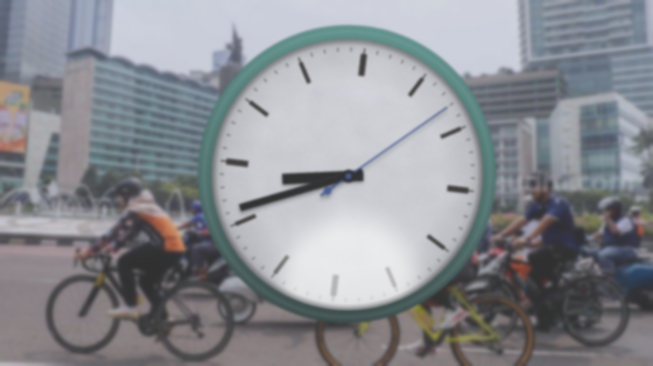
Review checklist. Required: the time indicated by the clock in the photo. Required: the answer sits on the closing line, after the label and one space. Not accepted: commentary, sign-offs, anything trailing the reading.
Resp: 8:41:08
